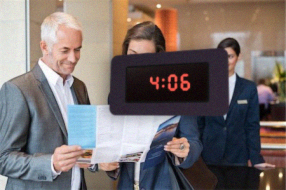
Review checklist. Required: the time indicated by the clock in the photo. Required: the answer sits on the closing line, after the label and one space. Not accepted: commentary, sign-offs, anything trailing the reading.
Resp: 4:06
